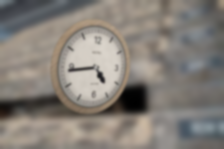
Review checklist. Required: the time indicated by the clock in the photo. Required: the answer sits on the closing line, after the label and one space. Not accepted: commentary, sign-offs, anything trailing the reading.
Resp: 4:44
